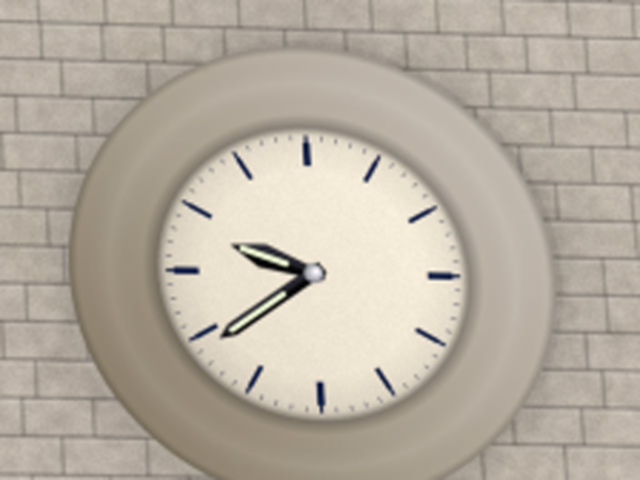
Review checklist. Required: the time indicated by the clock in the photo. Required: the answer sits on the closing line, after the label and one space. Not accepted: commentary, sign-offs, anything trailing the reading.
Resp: 9:39
